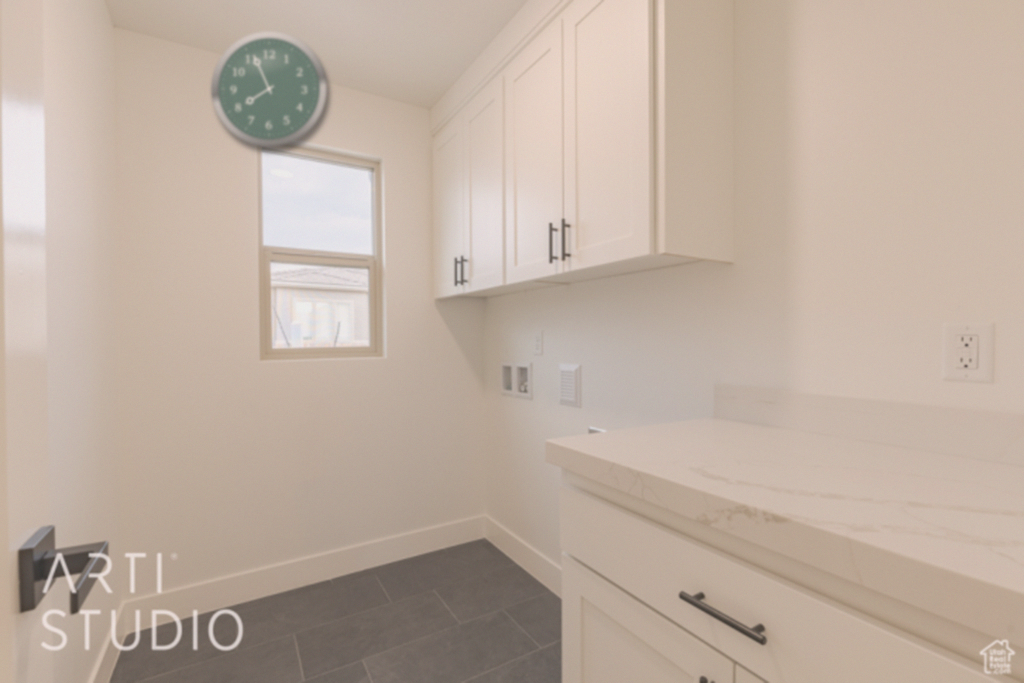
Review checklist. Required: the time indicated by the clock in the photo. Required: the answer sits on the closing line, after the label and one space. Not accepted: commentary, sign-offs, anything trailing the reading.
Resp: 7:56
